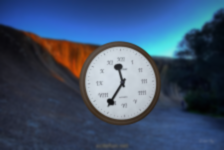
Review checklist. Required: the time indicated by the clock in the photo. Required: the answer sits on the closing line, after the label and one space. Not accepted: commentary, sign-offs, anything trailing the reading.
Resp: 11:36
